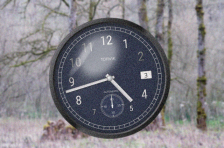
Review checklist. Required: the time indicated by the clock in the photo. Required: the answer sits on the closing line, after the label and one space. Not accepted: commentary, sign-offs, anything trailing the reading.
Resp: 4:43
